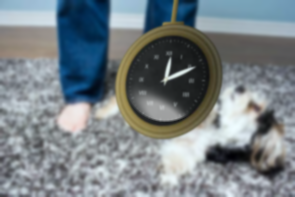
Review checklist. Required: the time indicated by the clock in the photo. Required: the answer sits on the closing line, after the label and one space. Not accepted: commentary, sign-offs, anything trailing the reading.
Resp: 12:11
